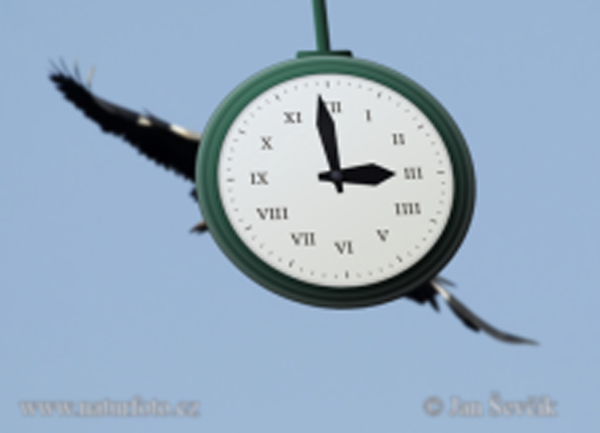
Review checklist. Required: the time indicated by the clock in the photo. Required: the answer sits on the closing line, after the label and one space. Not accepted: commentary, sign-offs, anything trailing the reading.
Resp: 2:59
